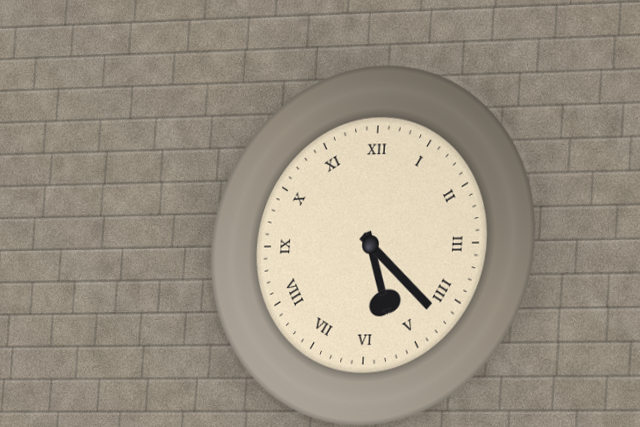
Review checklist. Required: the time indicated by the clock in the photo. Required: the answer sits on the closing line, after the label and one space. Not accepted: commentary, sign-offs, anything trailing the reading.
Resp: 5:22
